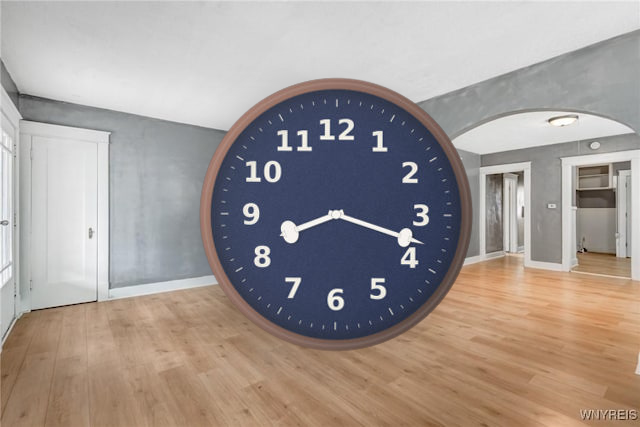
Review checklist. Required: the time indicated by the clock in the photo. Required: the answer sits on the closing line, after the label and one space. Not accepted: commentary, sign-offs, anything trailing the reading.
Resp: 8:18
